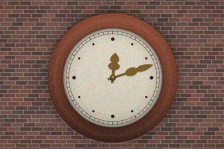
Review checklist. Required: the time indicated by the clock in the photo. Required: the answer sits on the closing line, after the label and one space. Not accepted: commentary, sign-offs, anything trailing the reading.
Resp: 12:12
